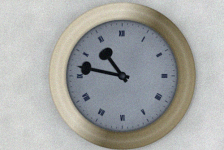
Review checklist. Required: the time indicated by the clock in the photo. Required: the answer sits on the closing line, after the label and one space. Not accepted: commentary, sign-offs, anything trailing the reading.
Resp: 10:47
